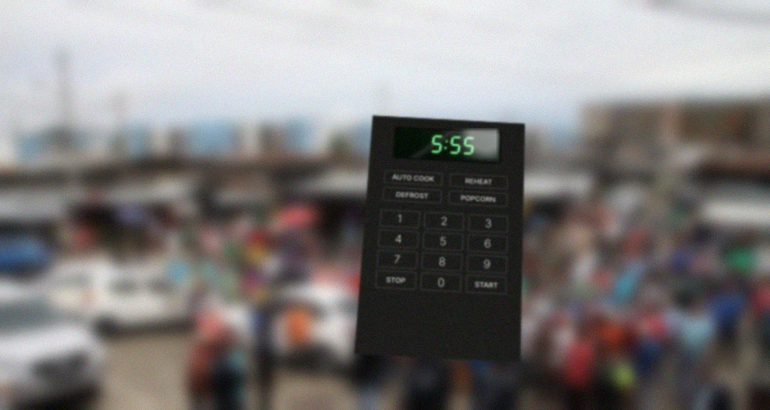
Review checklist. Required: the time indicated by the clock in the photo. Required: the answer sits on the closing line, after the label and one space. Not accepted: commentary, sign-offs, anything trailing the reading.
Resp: 5:55
